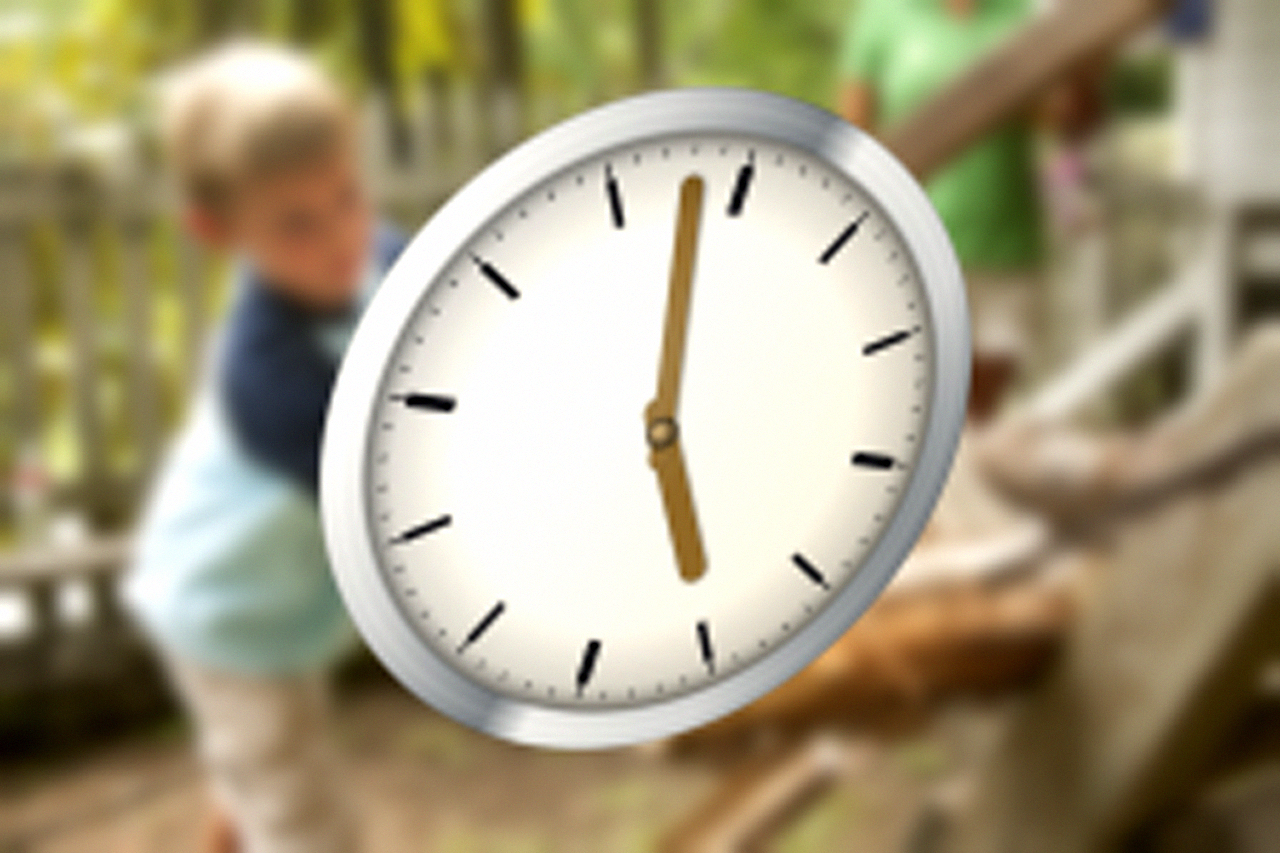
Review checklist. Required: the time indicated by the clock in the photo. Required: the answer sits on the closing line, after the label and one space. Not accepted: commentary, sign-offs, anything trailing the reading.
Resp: 4:58
